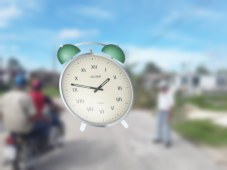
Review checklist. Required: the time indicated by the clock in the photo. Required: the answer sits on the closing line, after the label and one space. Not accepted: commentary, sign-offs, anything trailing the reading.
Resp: 1:47
